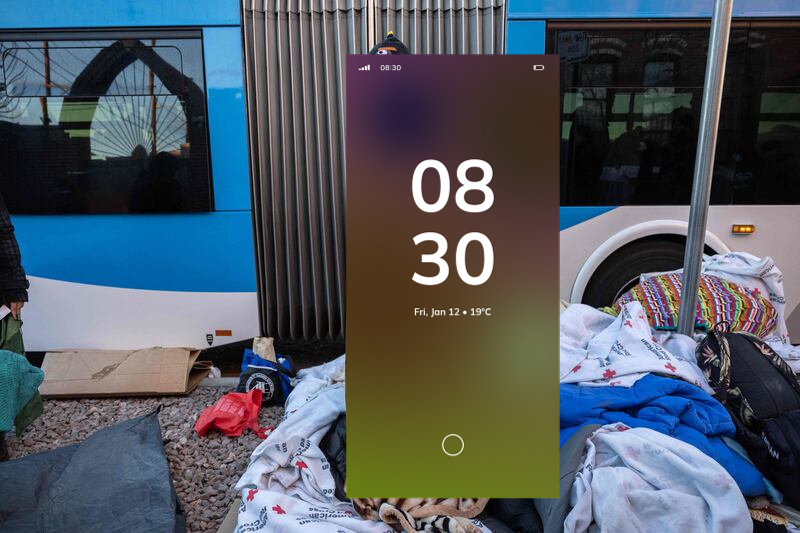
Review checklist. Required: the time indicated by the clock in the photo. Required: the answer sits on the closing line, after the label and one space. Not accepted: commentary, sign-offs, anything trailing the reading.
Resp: 8:30
